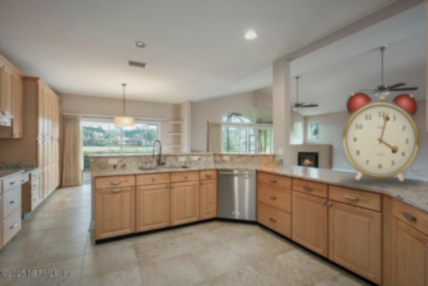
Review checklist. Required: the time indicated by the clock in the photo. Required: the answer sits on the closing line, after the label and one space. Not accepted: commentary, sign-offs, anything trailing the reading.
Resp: 4:02
